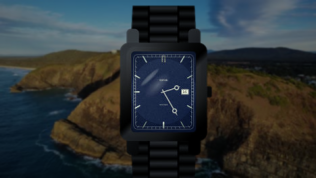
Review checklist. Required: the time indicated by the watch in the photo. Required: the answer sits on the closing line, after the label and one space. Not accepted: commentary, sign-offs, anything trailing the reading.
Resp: 2:25
